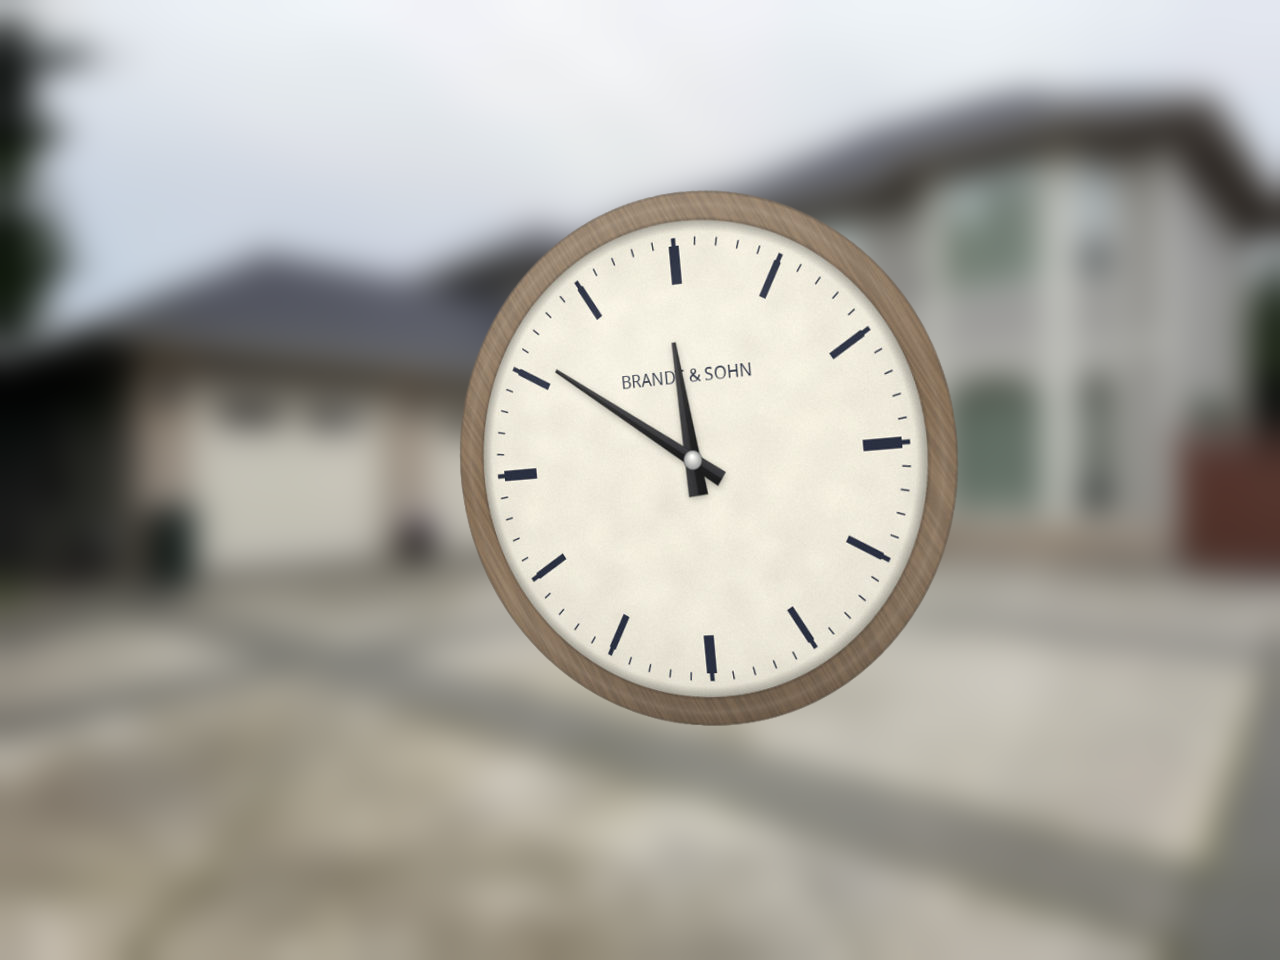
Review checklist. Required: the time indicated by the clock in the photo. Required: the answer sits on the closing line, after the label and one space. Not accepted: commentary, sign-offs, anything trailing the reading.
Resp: 11:51
